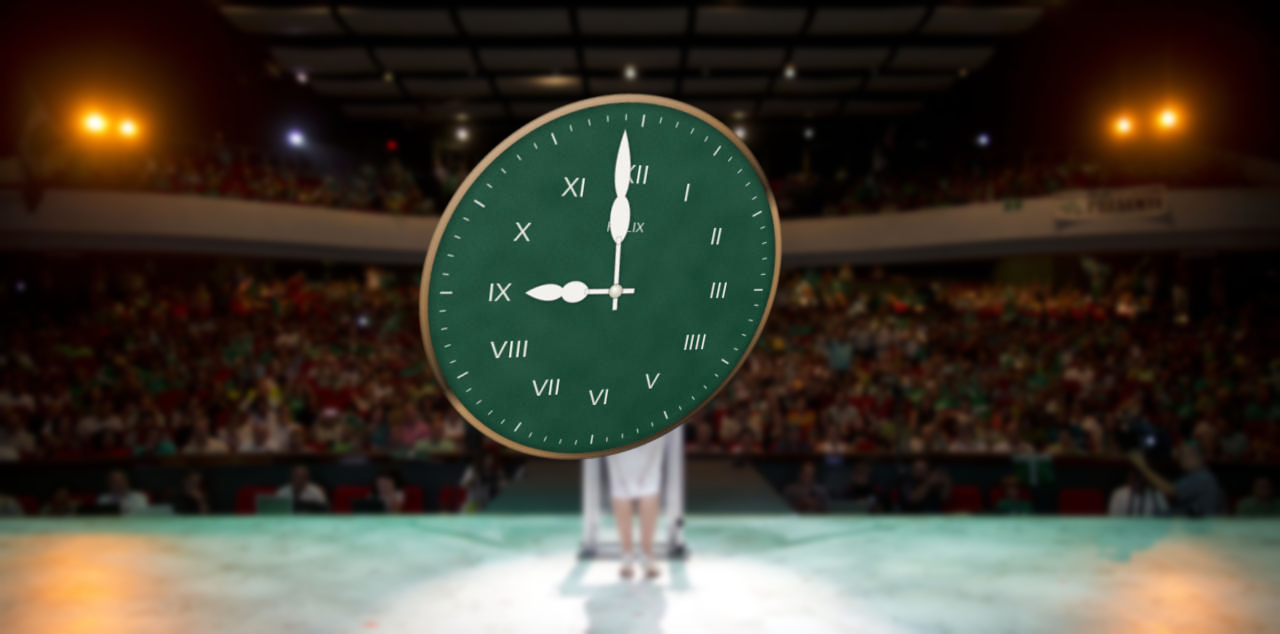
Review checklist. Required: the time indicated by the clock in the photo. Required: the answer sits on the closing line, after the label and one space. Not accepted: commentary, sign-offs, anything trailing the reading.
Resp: 8:59
